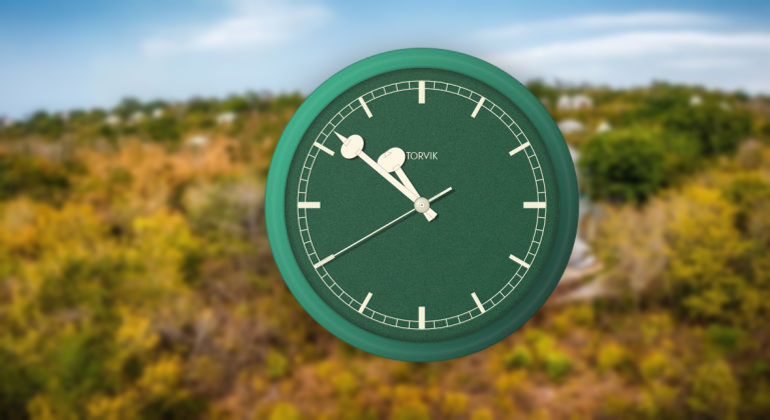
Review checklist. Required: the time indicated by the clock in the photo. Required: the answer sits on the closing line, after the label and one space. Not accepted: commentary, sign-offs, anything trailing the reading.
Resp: 10:51:40
